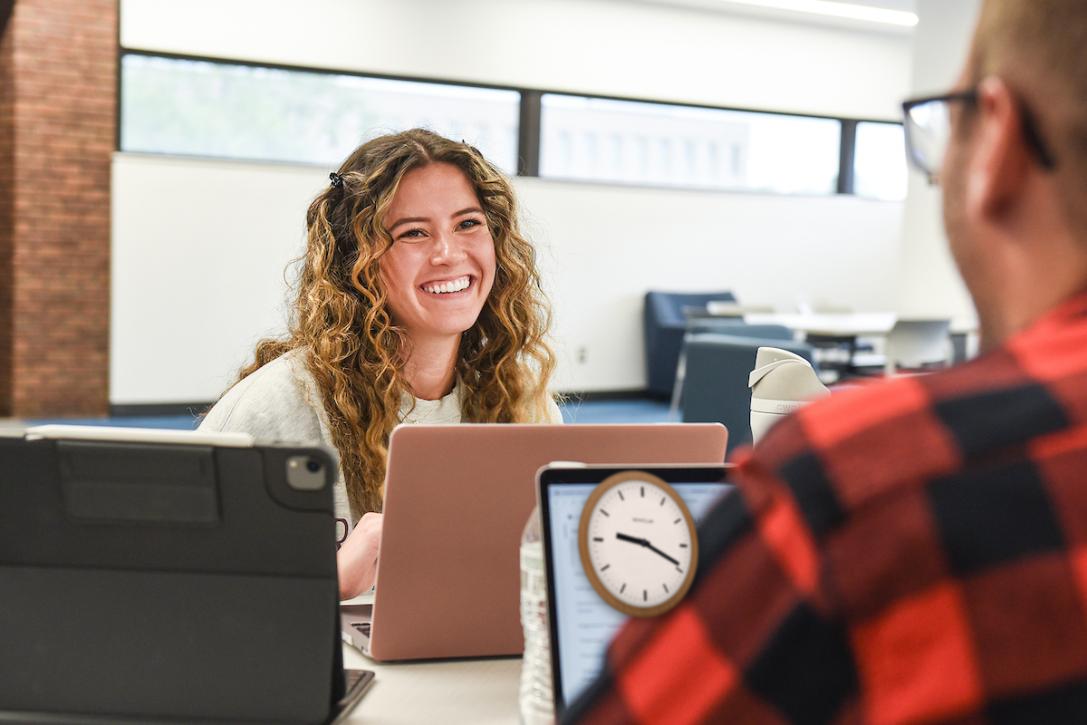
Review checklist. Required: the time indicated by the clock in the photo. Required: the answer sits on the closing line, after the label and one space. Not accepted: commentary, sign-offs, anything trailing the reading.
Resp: 9:19
